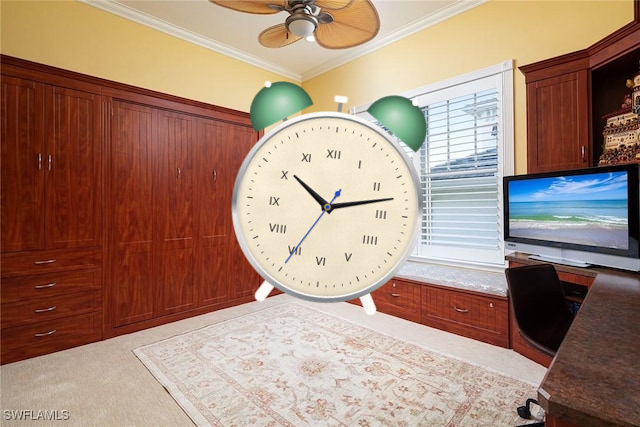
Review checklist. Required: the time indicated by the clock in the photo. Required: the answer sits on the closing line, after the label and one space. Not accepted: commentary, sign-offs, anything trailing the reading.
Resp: 10:12:35
